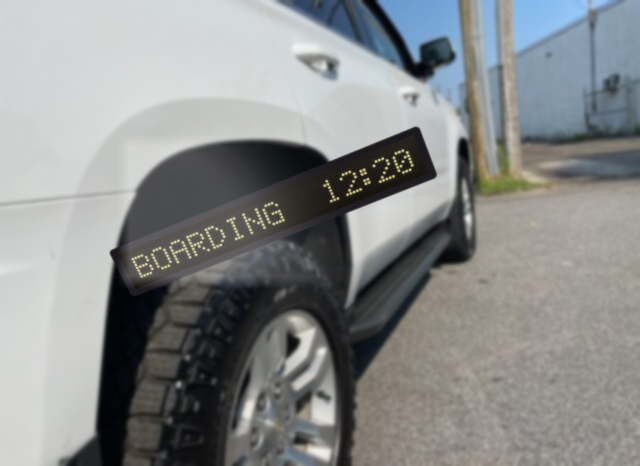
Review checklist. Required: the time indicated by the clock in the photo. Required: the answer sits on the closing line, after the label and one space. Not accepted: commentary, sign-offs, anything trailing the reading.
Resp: 12:20
